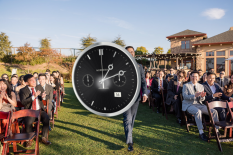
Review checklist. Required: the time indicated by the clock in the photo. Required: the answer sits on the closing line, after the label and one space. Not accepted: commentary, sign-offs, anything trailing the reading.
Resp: 1:12
